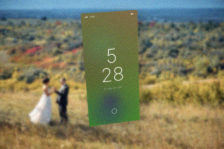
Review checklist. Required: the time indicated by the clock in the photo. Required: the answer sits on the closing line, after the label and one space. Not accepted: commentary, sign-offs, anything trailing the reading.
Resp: 5:28
